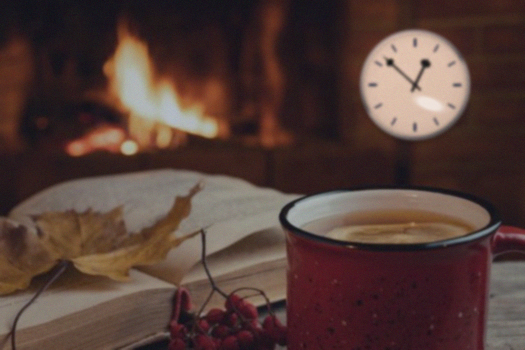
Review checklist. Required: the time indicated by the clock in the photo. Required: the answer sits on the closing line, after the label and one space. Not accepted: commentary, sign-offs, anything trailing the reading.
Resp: 12:52
